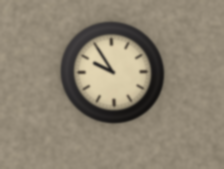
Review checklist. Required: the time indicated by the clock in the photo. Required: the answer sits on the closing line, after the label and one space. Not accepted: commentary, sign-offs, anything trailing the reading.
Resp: 9:55
